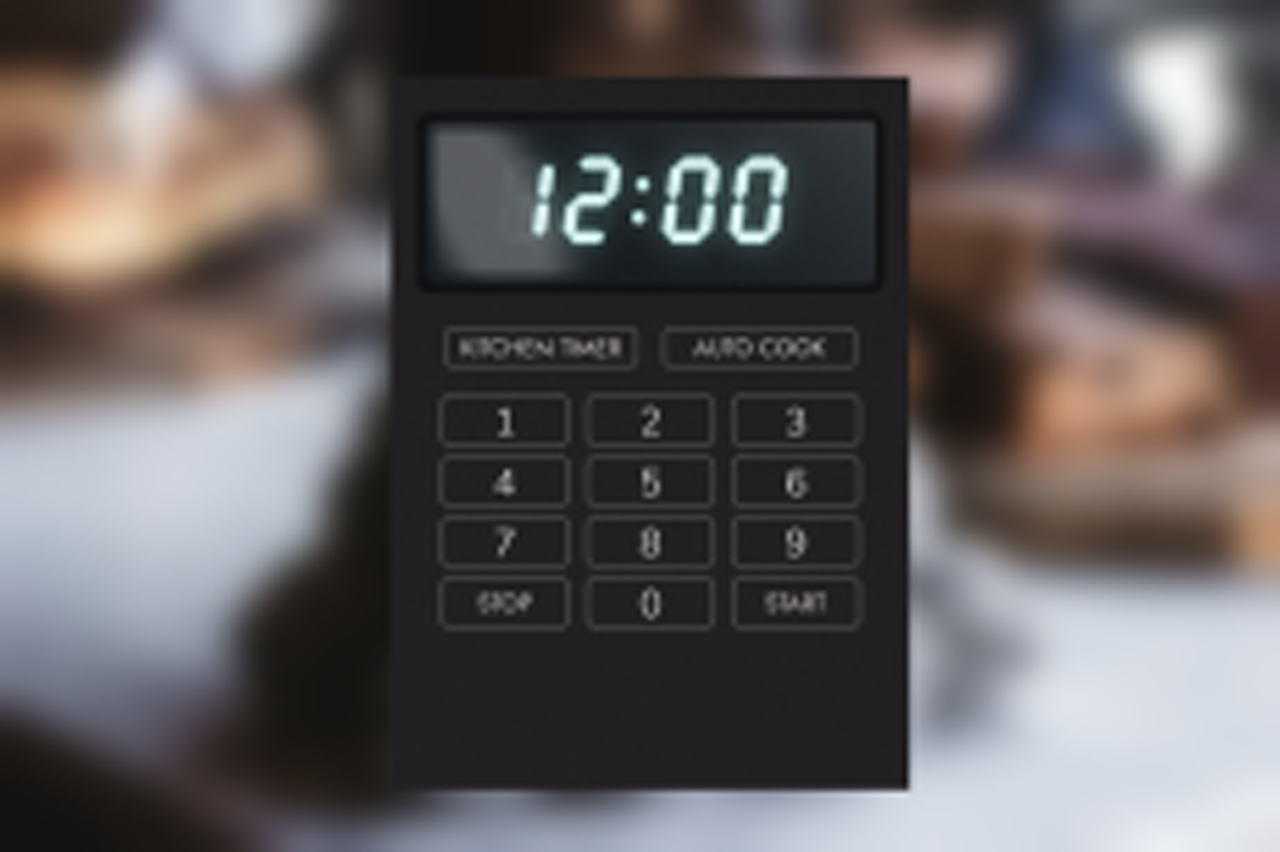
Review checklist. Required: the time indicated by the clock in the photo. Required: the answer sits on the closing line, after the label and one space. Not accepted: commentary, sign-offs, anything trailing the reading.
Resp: 12:00
